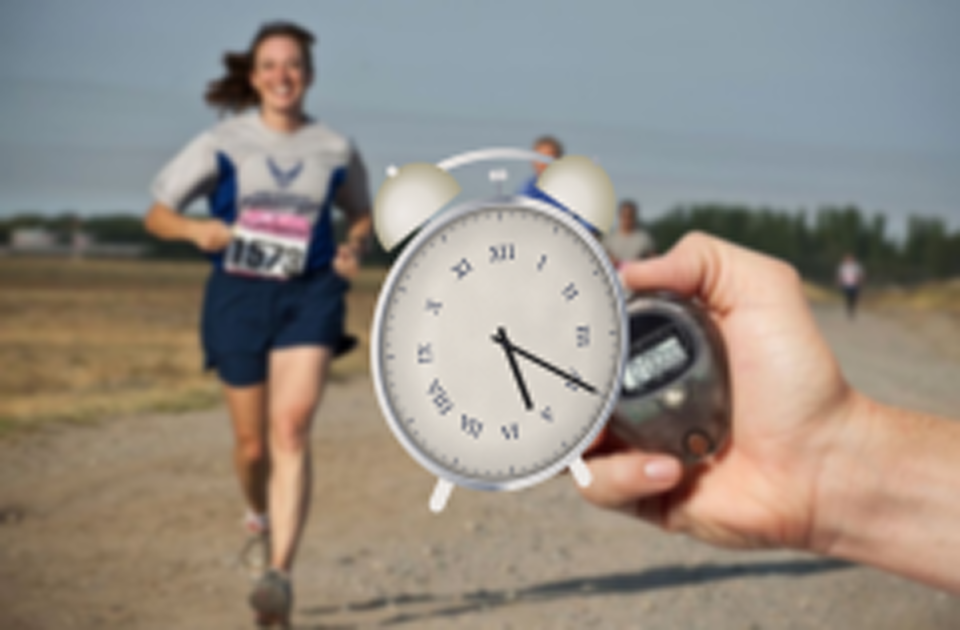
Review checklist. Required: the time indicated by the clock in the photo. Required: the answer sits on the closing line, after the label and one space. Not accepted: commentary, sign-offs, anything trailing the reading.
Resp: 5:20
